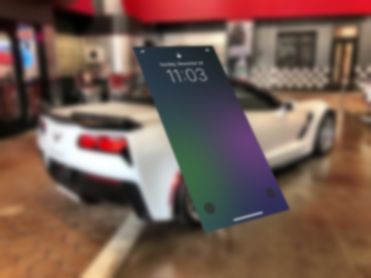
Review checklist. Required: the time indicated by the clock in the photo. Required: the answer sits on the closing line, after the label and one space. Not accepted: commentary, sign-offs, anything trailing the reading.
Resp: 11:03
